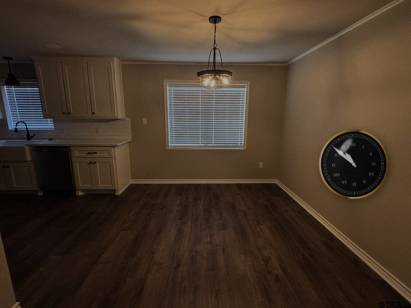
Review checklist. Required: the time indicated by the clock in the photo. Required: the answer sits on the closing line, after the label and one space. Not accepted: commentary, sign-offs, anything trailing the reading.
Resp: 10:52
